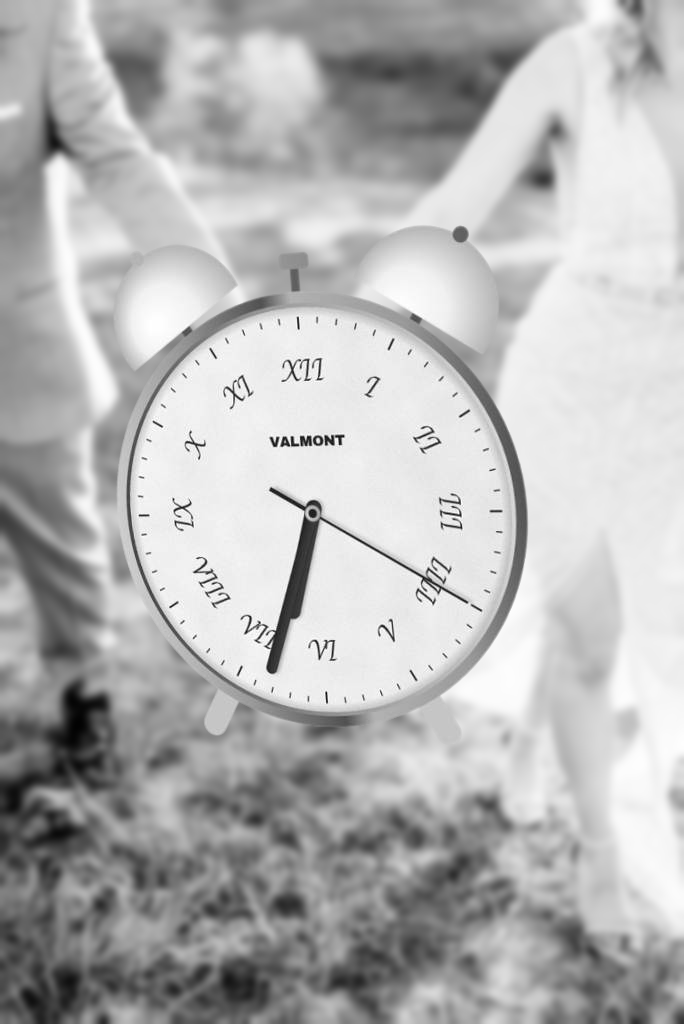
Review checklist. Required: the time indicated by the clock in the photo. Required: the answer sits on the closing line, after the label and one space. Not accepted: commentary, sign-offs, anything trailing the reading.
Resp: 6:33:20
